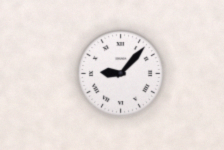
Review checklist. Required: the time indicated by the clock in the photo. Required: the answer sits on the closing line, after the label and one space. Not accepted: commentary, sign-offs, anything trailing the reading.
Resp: 9:07
